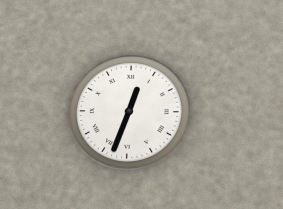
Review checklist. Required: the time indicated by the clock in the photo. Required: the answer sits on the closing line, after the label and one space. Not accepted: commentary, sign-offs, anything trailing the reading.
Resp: 12:33
